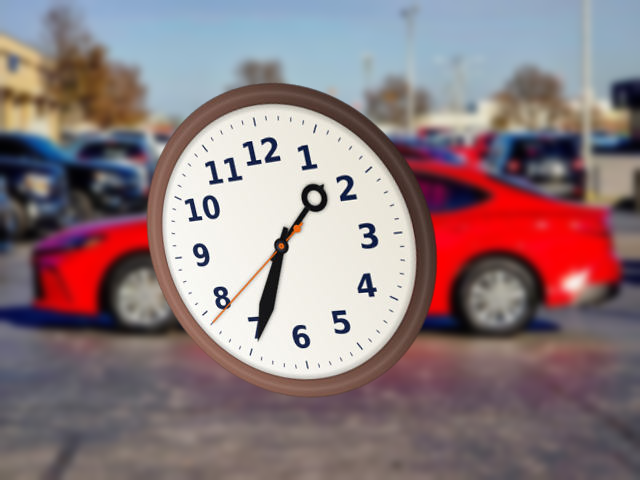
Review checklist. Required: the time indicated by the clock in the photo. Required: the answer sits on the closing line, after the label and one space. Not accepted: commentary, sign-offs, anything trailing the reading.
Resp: 1:34:39
